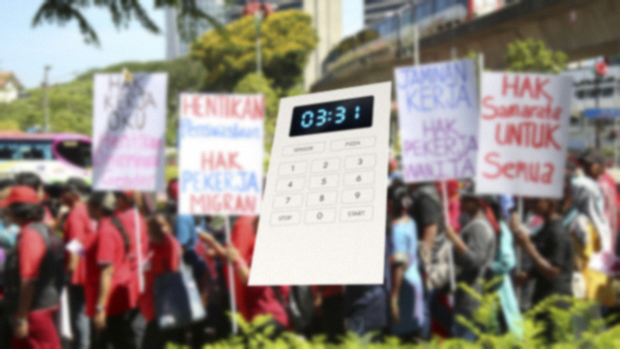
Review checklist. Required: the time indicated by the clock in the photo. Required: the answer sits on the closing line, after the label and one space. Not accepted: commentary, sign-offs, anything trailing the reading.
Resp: 3:31
